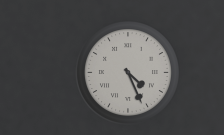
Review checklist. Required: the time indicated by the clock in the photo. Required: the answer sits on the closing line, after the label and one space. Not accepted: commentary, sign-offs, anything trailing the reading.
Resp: 4:26
